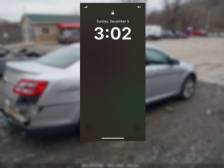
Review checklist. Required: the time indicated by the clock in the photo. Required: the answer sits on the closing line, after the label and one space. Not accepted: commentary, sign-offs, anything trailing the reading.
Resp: 3:02
